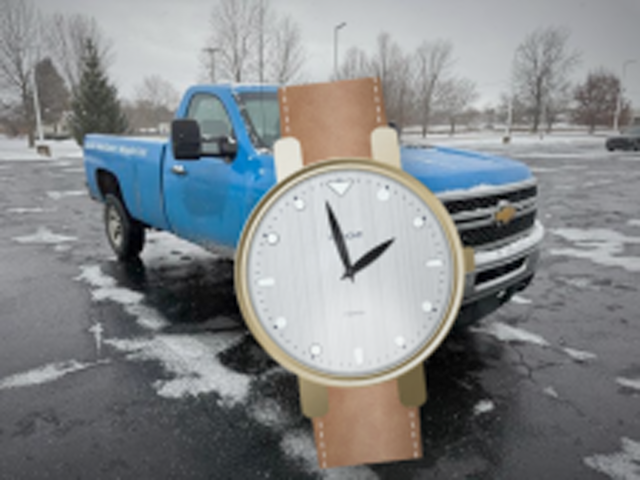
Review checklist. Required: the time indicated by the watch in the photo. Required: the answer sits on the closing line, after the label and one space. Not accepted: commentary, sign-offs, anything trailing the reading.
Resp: 1:58
